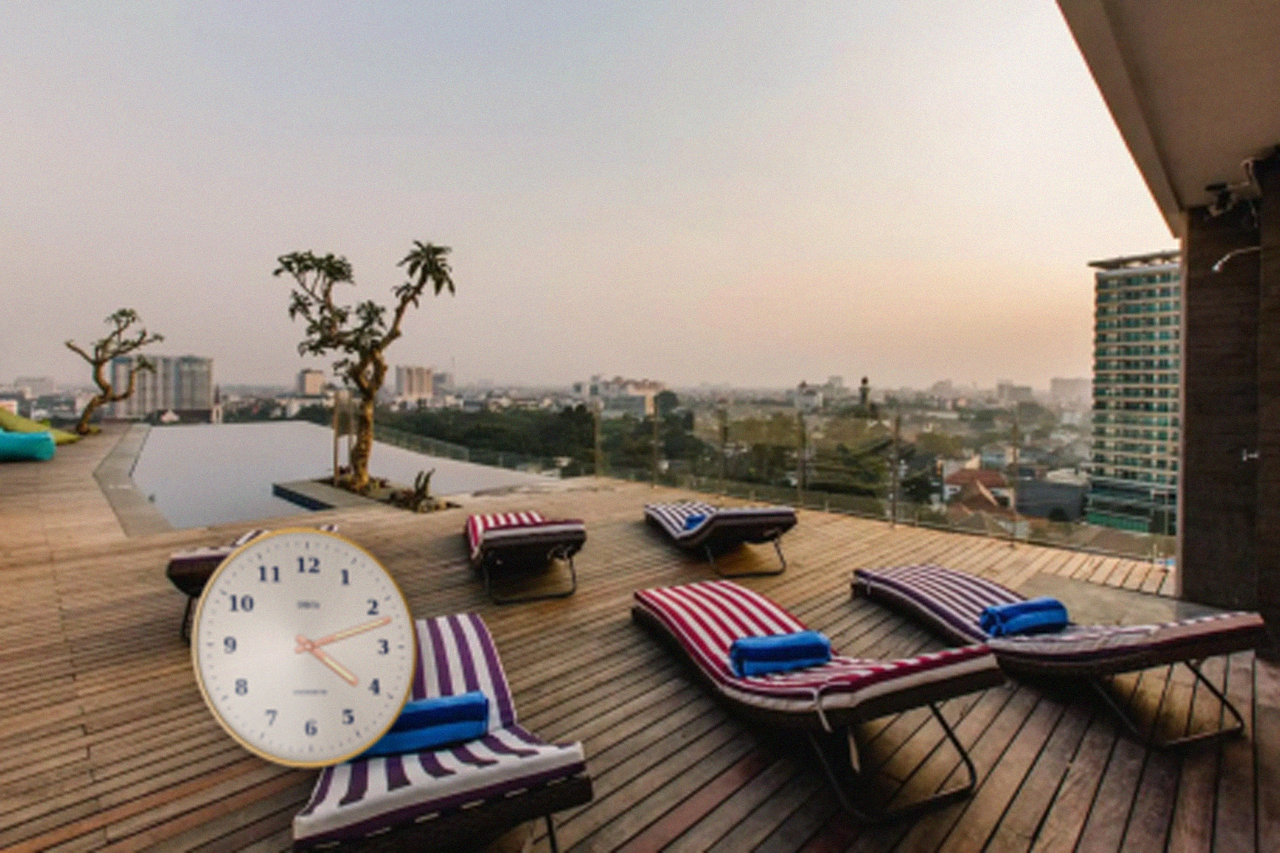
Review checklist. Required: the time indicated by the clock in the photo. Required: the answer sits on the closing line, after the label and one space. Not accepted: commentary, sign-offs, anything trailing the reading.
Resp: 4:12
